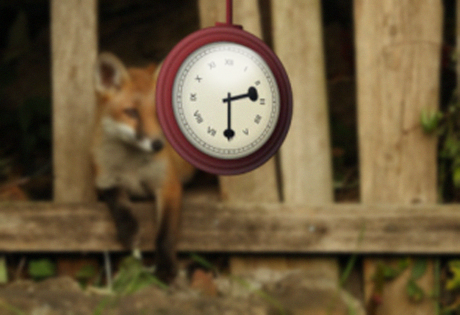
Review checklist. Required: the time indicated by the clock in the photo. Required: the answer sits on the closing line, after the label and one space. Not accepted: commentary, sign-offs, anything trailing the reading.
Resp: 2:30
